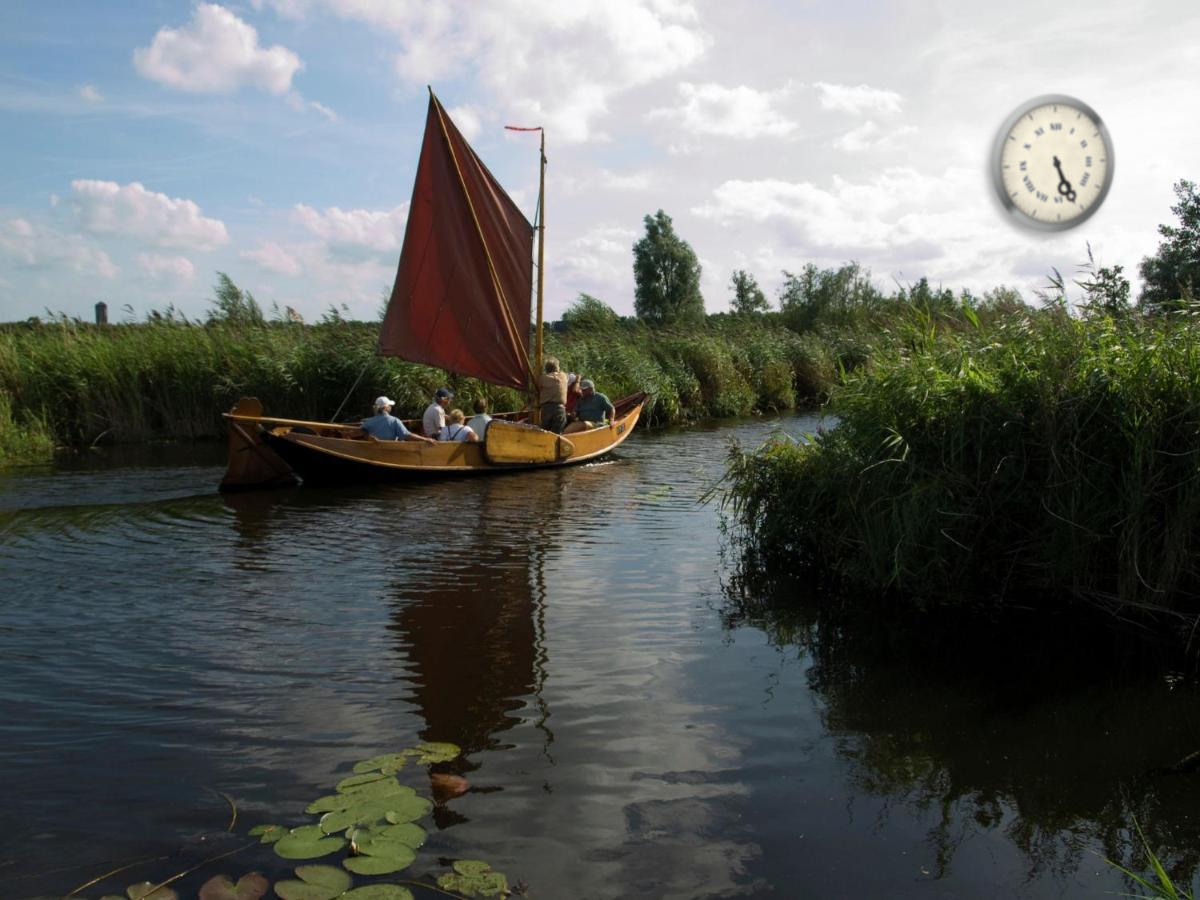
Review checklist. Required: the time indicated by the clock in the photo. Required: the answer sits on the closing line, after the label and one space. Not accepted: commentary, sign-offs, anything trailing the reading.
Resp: 5:26
